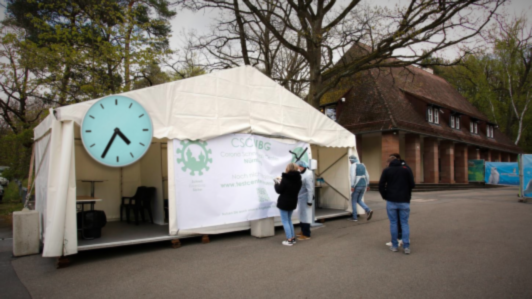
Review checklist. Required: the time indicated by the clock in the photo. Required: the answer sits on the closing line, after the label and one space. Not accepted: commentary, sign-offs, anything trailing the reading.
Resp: 4:35
